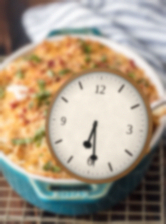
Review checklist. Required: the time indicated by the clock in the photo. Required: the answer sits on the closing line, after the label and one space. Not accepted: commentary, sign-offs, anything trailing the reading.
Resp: 6:29
